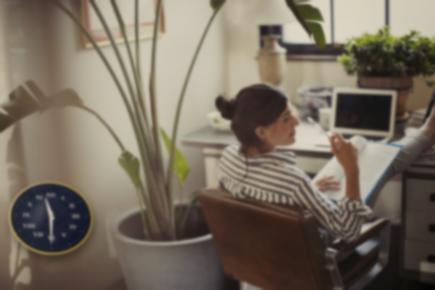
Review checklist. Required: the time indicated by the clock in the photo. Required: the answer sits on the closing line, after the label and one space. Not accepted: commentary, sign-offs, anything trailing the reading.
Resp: 11:30
